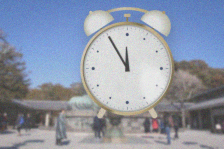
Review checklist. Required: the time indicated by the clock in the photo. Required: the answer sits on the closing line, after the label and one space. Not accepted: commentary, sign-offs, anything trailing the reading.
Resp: 11:55
